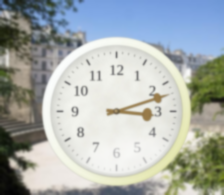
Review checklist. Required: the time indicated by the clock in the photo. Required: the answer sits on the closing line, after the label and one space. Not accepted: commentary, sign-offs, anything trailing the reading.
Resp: 3:12
